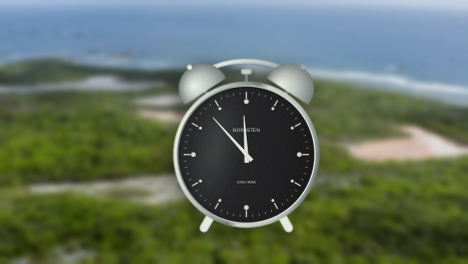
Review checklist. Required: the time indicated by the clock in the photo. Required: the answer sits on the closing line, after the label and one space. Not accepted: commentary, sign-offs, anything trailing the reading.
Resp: 11:53
